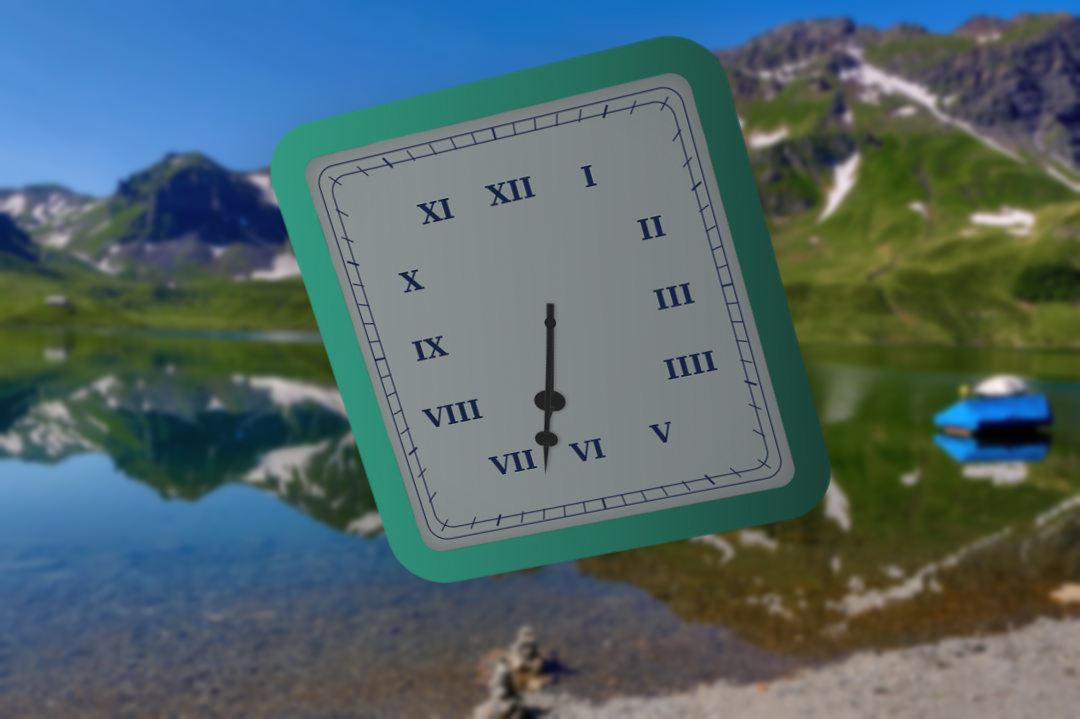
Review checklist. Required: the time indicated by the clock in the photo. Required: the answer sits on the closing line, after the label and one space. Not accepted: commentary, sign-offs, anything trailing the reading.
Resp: 6:33
